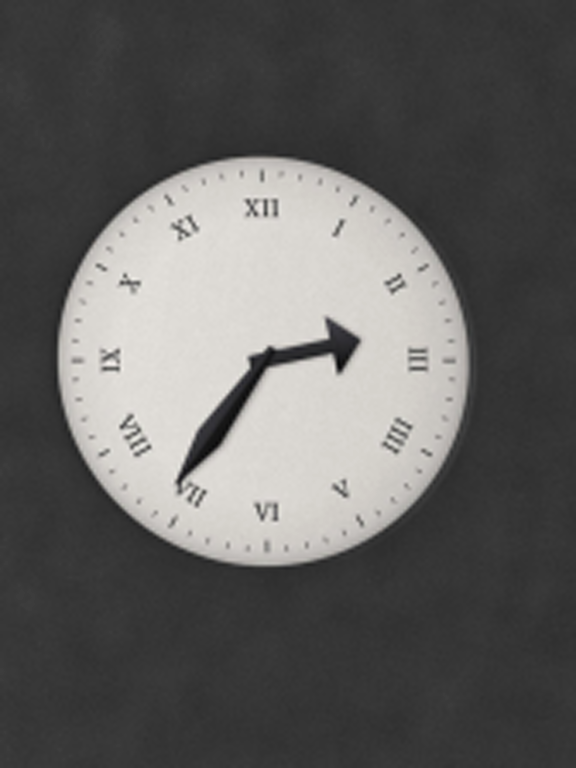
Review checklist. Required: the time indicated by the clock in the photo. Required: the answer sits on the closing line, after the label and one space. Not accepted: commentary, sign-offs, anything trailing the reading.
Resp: 2:36
